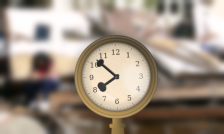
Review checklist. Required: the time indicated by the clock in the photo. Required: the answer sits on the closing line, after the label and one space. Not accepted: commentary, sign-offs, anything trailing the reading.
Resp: 7:52
